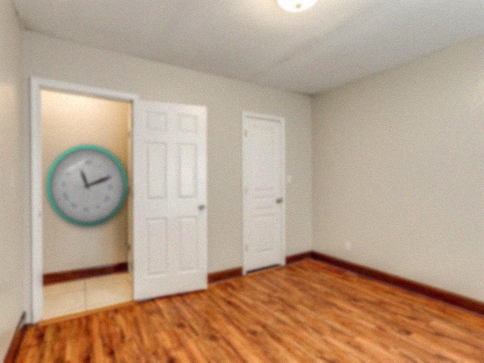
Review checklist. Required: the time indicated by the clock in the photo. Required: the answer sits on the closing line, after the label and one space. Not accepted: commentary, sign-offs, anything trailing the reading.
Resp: 11:11
